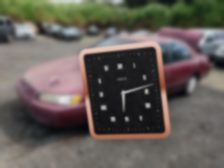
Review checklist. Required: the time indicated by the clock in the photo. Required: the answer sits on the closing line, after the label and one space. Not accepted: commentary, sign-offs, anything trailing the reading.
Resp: 6:13
